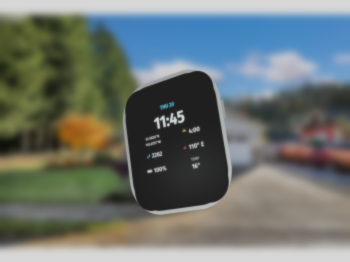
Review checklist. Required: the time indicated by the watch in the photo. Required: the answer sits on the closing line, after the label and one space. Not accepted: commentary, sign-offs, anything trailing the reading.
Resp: 11:45
